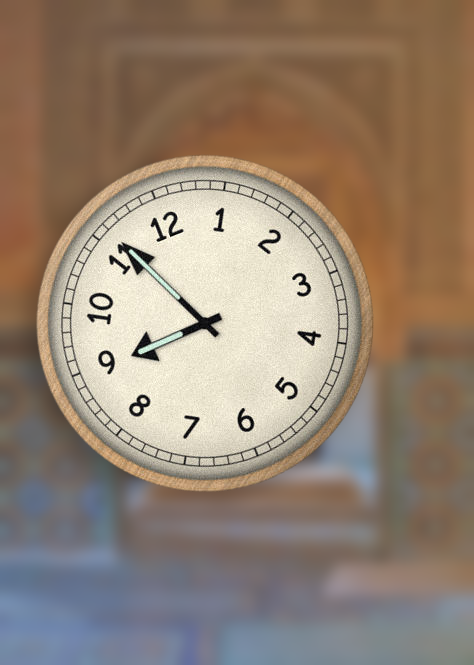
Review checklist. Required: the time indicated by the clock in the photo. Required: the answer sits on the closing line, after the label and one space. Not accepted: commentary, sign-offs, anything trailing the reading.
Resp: 8:56
